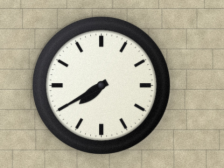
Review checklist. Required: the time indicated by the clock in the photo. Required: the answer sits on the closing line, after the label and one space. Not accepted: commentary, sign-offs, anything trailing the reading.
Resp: 7:40
